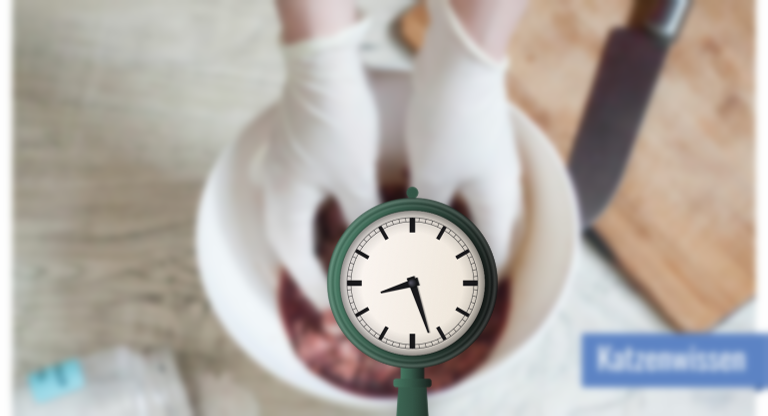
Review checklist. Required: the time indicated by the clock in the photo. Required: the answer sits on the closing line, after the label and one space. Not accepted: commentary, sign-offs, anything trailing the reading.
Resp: 8:27
